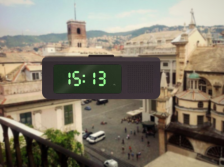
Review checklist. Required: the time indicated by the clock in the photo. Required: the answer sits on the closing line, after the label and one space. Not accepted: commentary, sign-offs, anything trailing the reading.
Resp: 15:13
